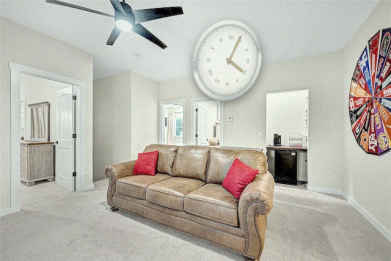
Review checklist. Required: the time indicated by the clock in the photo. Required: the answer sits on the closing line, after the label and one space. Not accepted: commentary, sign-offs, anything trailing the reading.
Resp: 4:04
